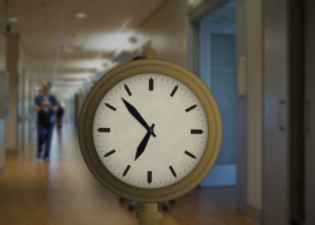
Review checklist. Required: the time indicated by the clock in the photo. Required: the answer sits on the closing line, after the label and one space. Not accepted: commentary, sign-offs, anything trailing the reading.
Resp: 6:53
